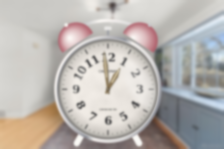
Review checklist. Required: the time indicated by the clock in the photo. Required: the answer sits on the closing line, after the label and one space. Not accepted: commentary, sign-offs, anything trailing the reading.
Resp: 12:59
